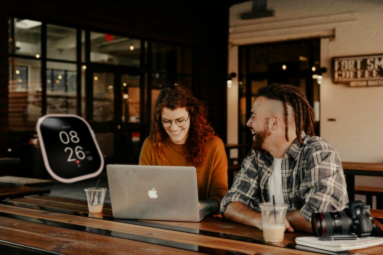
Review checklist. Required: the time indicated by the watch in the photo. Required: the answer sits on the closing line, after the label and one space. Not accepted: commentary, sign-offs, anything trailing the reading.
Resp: 8:26
